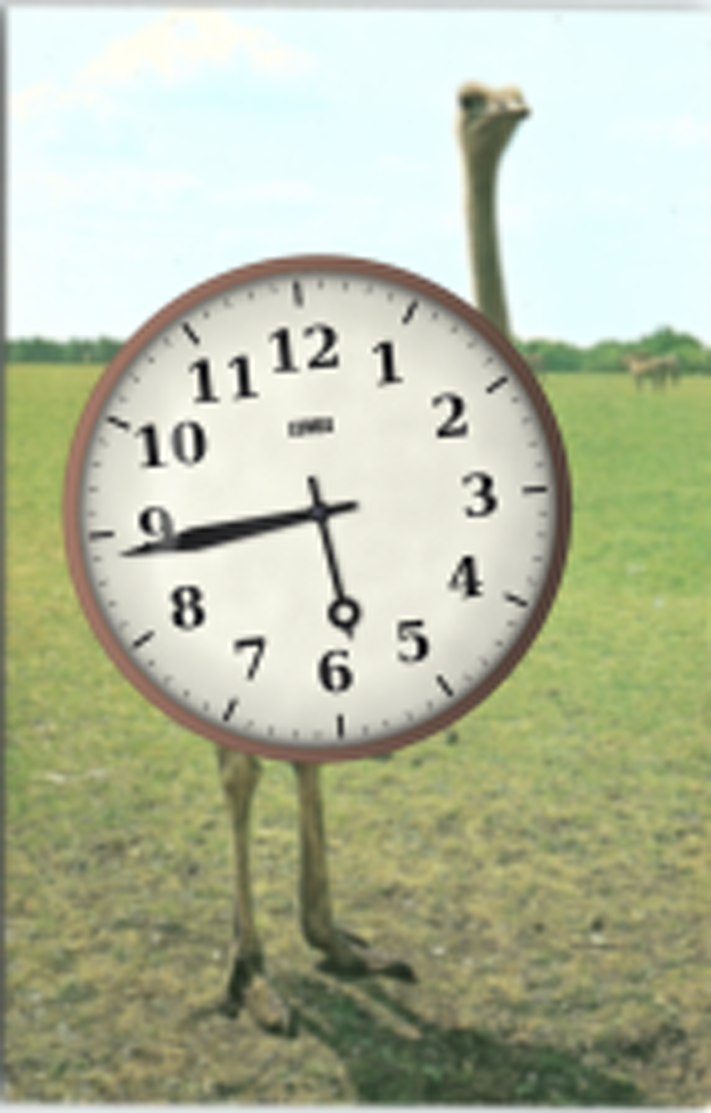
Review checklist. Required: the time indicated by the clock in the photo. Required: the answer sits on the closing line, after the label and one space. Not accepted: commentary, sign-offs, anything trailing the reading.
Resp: 5:44
